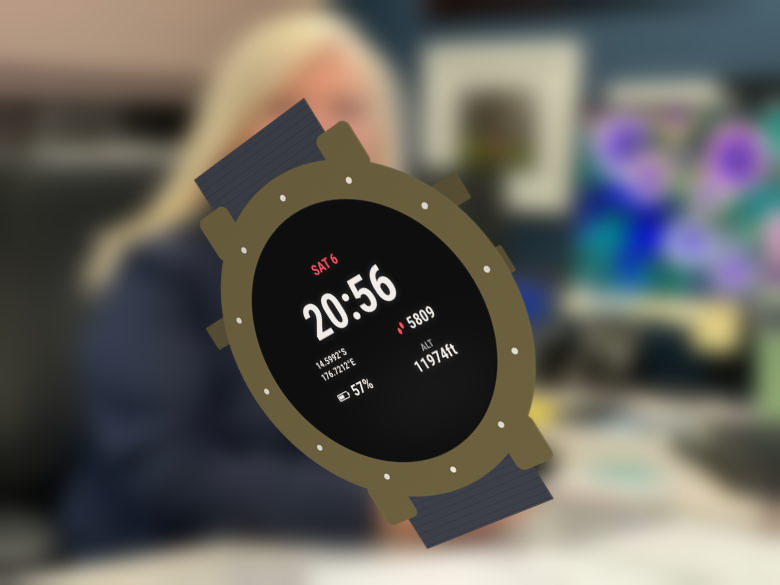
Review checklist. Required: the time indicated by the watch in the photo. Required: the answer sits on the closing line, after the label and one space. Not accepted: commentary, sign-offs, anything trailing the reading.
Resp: 20:56
